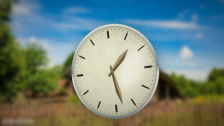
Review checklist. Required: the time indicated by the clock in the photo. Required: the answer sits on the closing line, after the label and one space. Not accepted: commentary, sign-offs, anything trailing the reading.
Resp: 1:28
